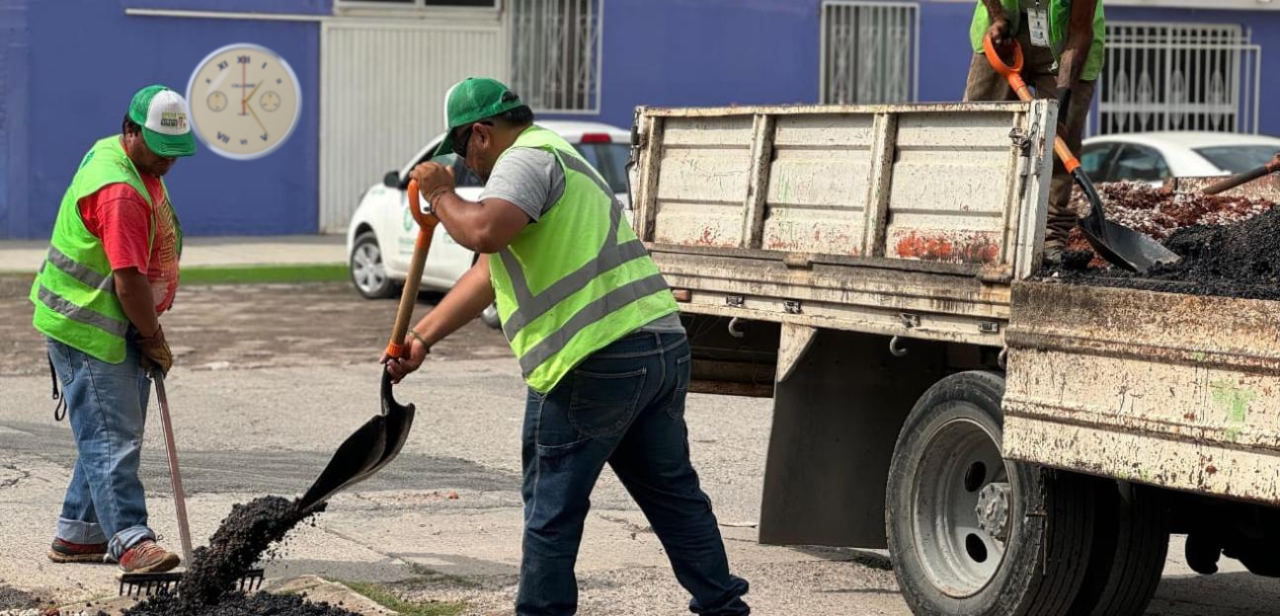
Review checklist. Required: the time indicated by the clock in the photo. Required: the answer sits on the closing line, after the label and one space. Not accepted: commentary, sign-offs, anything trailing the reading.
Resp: 1:24
